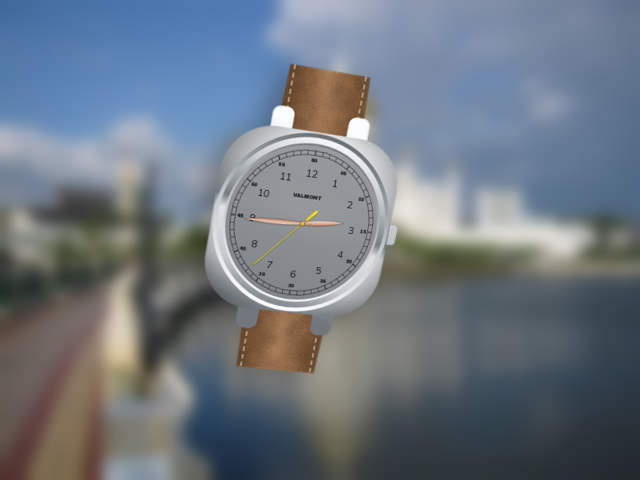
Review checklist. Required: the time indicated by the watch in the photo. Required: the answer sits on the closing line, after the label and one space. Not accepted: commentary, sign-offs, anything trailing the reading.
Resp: 2:44:37
